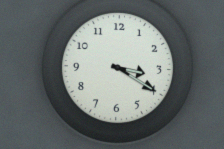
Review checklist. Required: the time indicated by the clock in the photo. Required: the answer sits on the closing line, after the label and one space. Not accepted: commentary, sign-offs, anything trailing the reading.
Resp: 3:20
